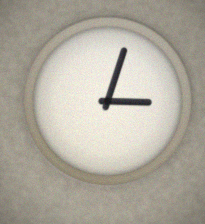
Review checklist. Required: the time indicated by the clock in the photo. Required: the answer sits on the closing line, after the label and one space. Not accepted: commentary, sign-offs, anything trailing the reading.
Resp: 3:03
